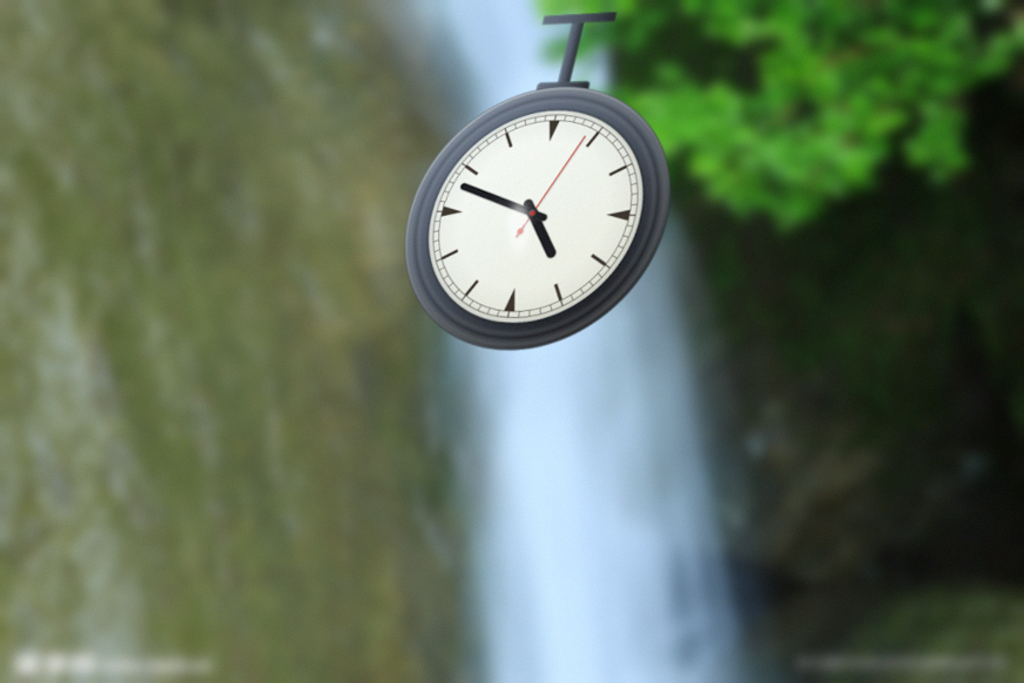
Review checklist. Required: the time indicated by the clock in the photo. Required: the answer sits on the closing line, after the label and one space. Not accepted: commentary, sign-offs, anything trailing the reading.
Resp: 4:48:04
